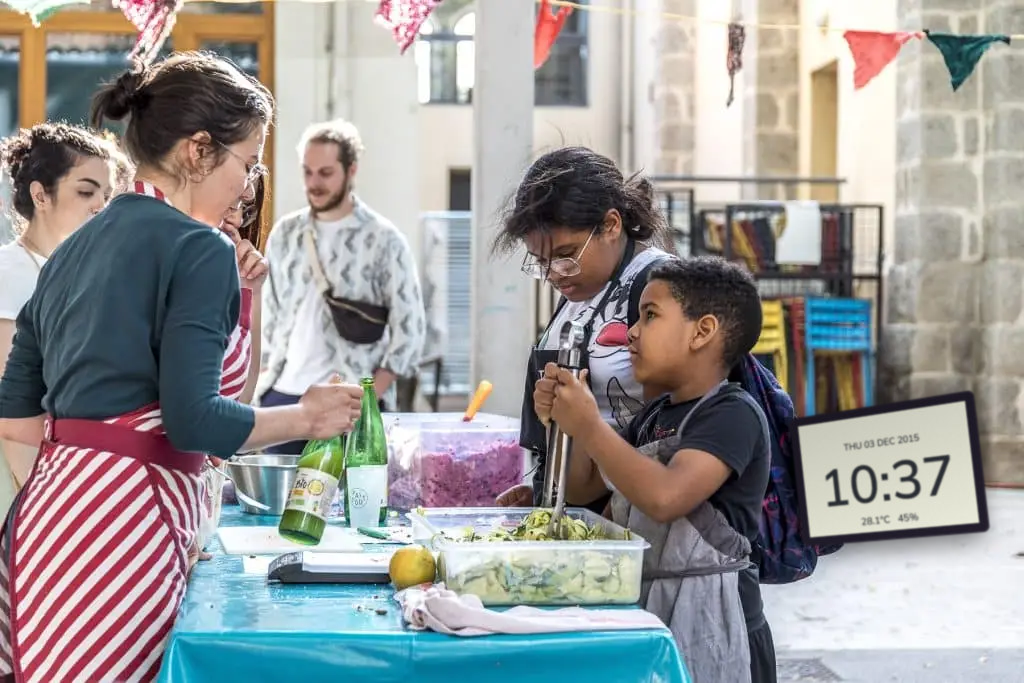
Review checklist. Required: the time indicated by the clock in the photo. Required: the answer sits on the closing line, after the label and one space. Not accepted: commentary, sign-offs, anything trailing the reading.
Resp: 10:37
